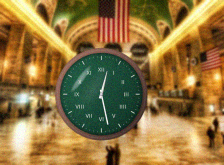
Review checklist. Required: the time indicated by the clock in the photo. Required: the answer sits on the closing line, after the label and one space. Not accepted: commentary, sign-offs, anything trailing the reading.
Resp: 12:28
